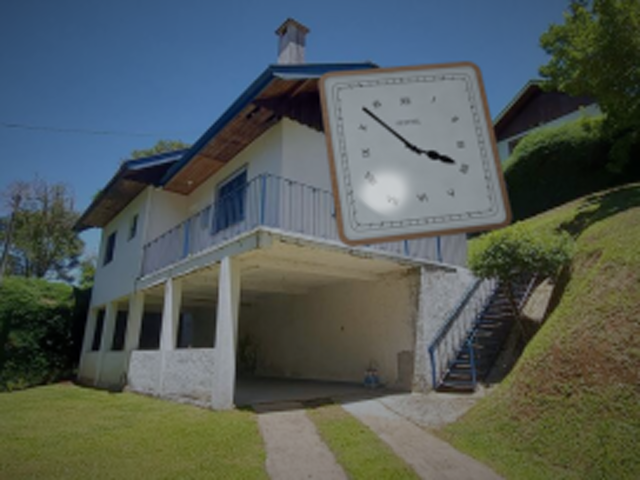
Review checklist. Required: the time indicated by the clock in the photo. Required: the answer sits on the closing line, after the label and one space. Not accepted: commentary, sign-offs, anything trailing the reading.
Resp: 3:53
